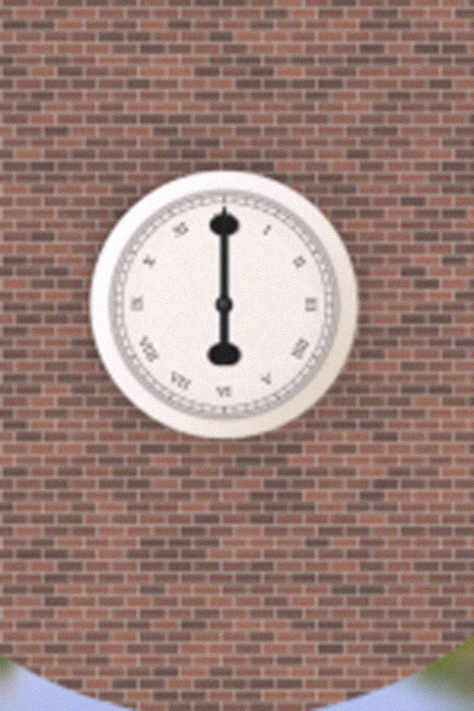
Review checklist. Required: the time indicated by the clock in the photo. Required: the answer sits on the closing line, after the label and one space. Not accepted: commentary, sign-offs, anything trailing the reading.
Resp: 6:00
